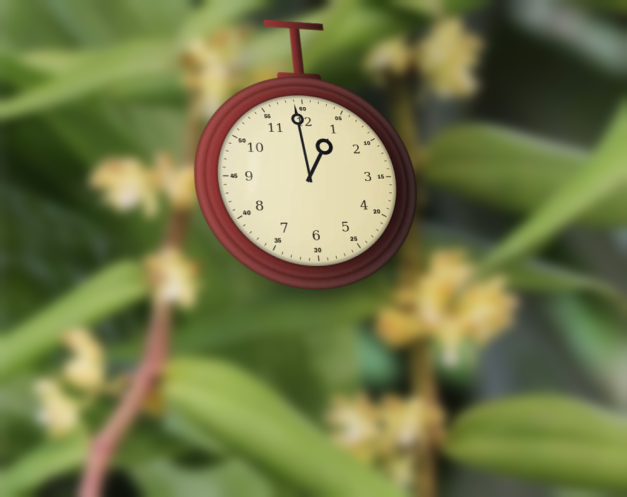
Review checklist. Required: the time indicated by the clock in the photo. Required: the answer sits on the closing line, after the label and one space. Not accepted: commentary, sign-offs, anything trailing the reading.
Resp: 12:59
